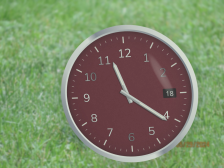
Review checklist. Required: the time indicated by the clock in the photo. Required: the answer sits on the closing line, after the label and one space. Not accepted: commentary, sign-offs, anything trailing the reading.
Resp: 11:21
